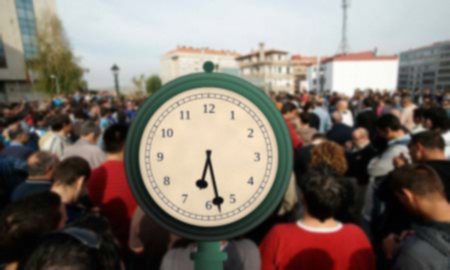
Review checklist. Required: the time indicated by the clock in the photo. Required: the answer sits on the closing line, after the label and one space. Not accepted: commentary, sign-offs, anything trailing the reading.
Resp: 6:28
